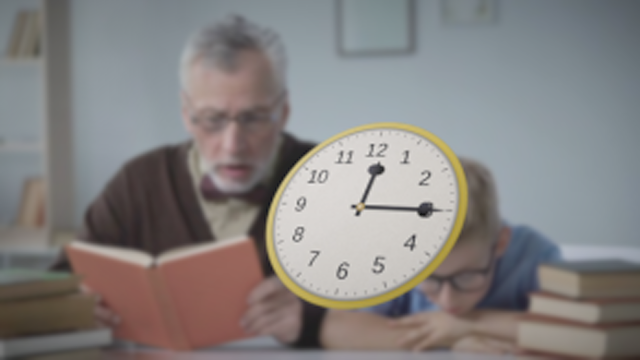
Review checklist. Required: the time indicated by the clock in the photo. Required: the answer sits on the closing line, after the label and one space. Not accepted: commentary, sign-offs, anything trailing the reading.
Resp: 12:15
